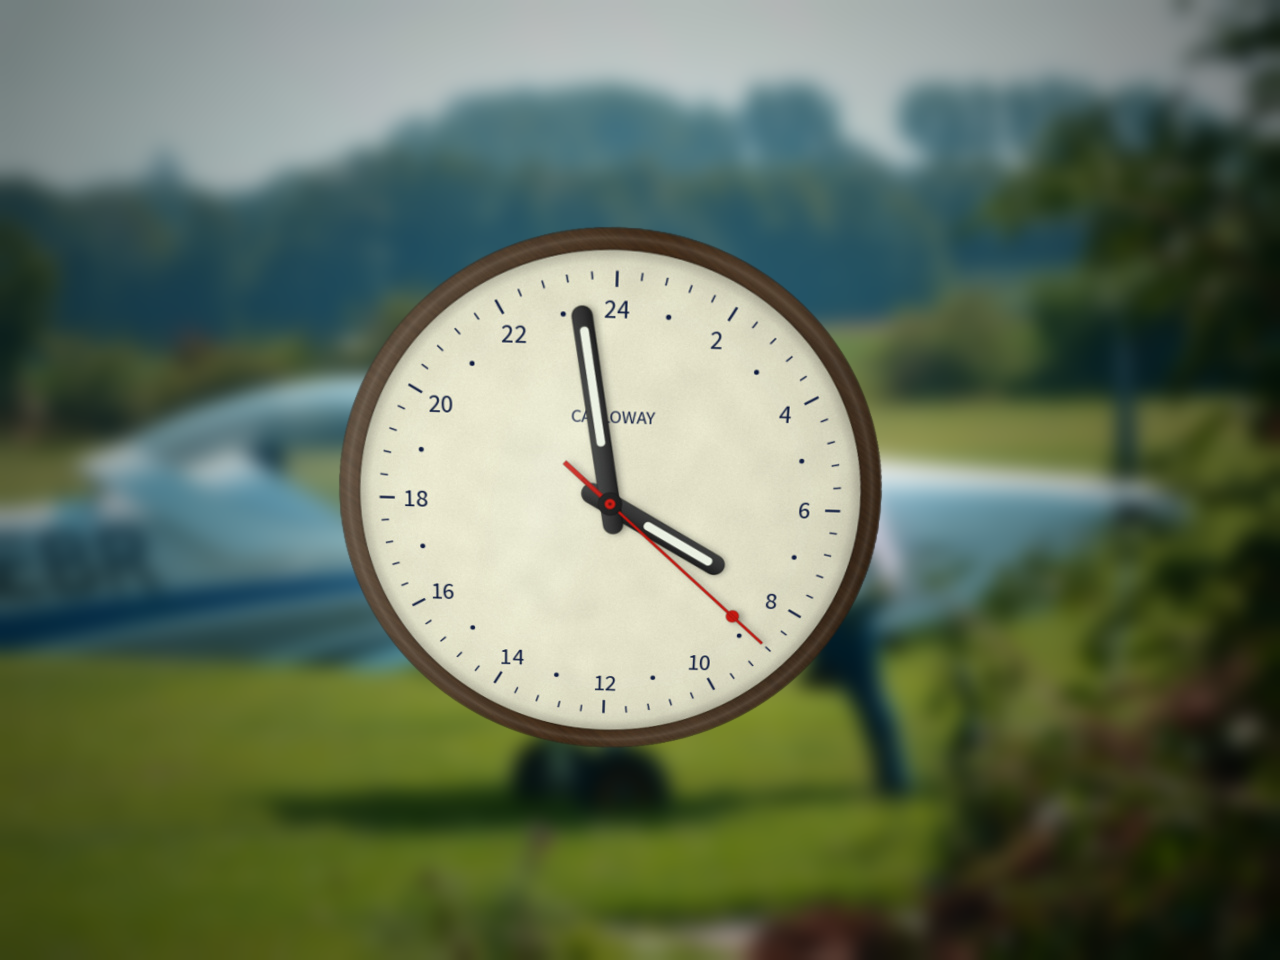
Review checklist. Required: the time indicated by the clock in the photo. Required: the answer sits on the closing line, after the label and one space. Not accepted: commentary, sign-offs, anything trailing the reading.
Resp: 7:58:22
